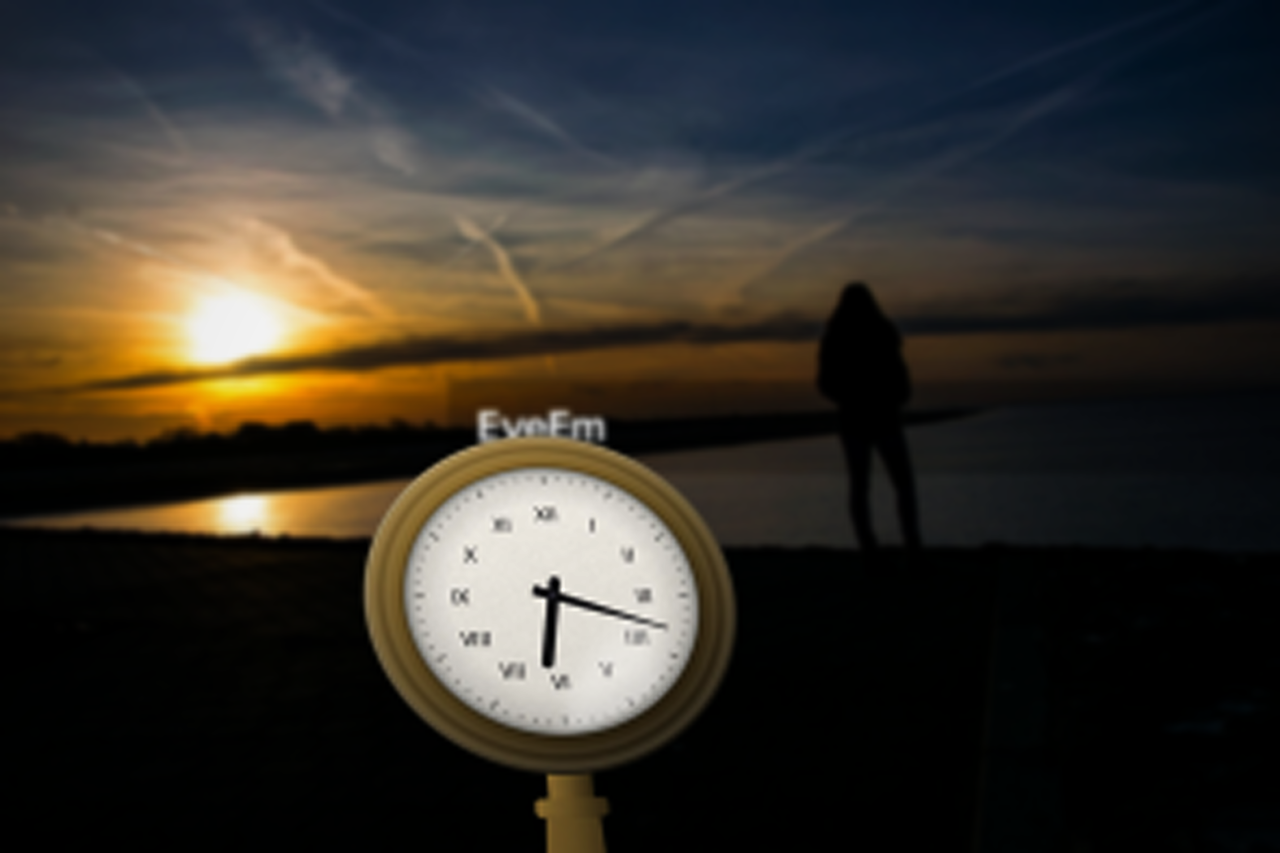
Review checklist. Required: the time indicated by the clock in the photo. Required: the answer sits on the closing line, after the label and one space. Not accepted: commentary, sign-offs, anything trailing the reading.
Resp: 6:18
